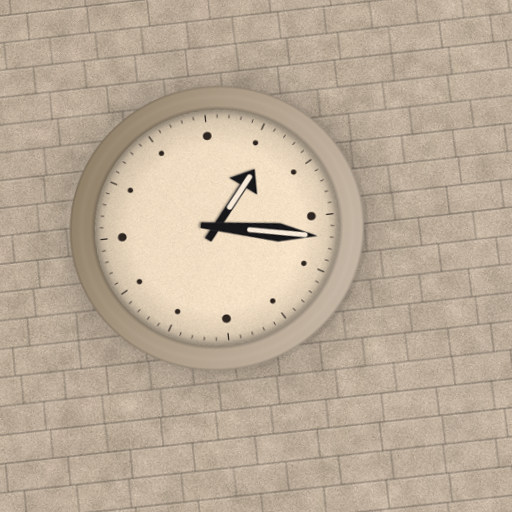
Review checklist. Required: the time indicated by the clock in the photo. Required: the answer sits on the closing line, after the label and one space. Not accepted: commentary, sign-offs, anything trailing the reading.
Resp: 1:17
